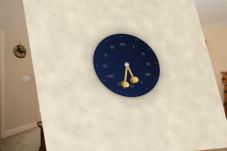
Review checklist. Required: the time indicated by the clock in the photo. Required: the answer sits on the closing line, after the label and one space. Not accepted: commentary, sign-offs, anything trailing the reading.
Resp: 5:33
